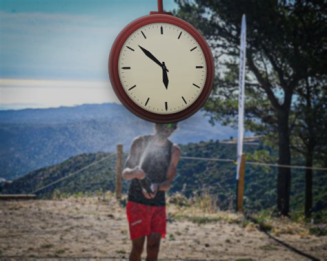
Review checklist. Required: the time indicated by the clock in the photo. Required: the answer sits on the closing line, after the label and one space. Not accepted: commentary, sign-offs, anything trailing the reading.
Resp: 5:52
